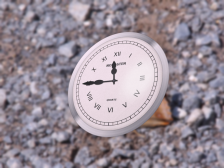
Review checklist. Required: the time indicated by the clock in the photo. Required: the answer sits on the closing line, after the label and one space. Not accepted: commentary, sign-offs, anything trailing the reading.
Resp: 11:45
